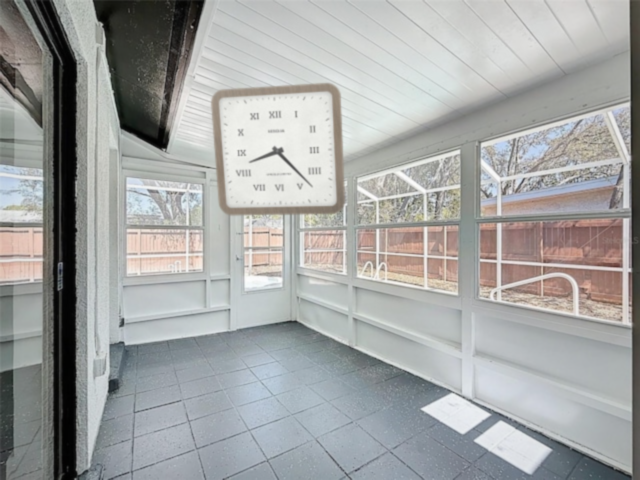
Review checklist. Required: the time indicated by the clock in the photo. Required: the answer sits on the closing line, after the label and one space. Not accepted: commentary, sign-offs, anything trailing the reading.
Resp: 8:23
